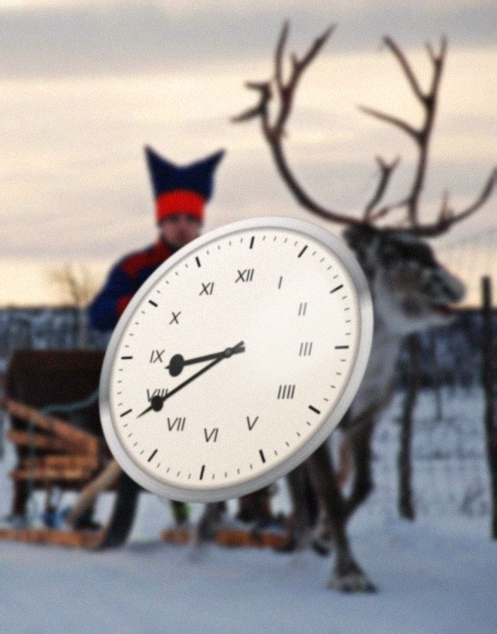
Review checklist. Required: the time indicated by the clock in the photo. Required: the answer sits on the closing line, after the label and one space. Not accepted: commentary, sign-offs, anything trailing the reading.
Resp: 8:39
